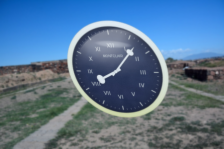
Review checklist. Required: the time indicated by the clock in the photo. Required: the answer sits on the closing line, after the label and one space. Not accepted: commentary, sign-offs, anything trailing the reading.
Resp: 8:07
